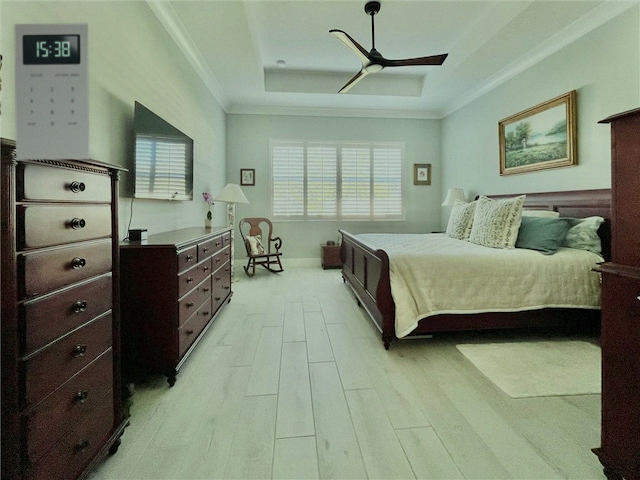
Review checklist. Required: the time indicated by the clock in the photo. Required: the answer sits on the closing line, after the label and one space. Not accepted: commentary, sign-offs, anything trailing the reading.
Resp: 15:38
